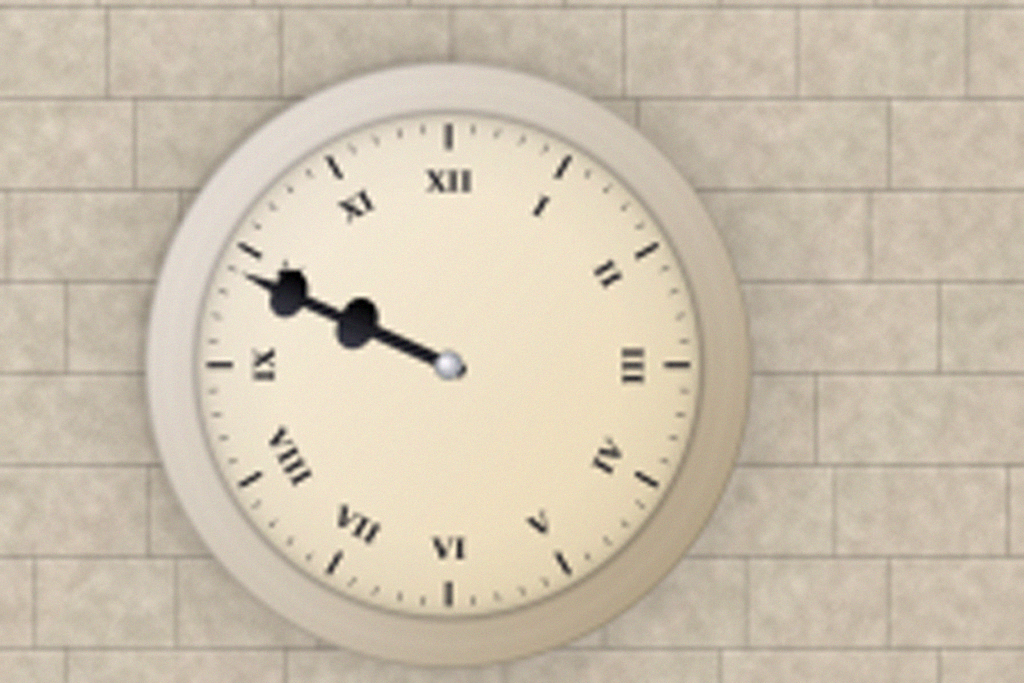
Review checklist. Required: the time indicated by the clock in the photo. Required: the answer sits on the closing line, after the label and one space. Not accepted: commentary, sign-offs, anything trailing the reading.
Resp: 9:49
